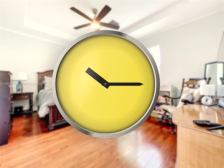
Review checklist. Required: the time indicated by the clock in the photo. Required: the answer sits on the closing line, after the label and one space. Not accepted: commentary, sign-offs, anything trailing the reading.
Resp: 10:15
